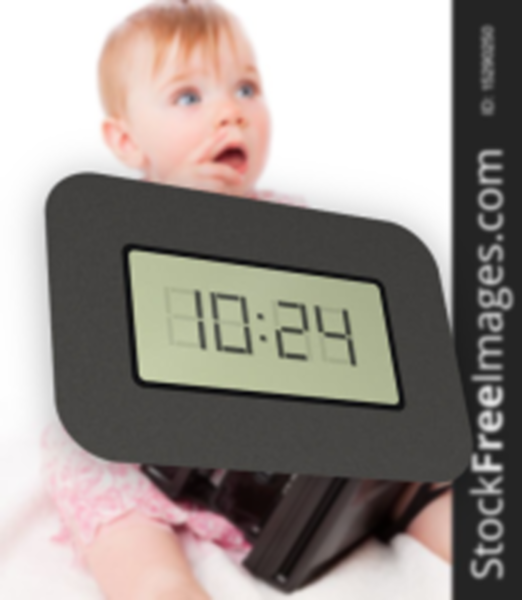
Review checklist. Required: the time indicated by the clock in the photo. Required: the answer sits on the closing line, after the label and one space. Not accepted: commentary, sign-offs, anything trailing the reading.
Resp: 10:24
